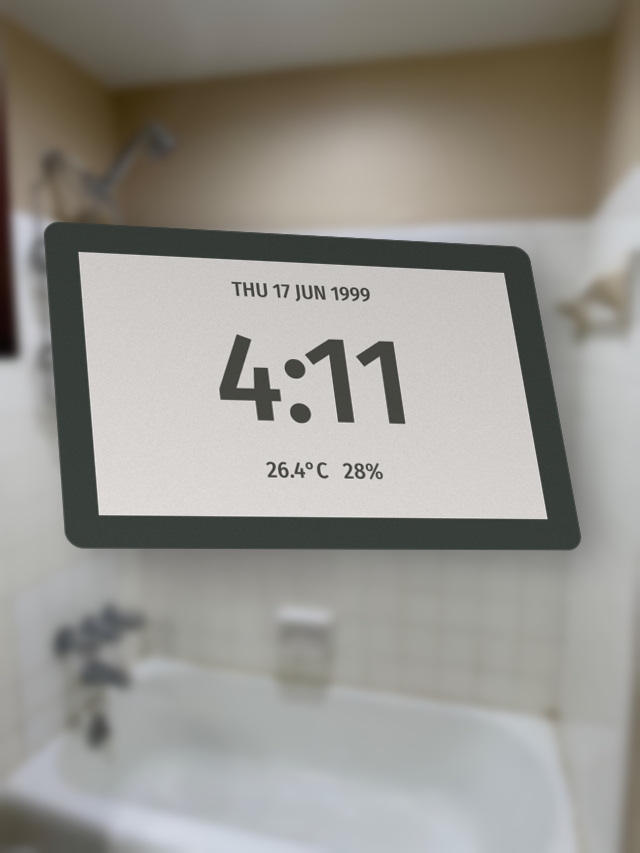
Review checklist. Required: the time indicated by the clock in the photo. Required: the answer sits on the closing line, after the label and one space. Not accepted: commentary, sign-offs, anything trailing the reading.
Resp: 4:11
